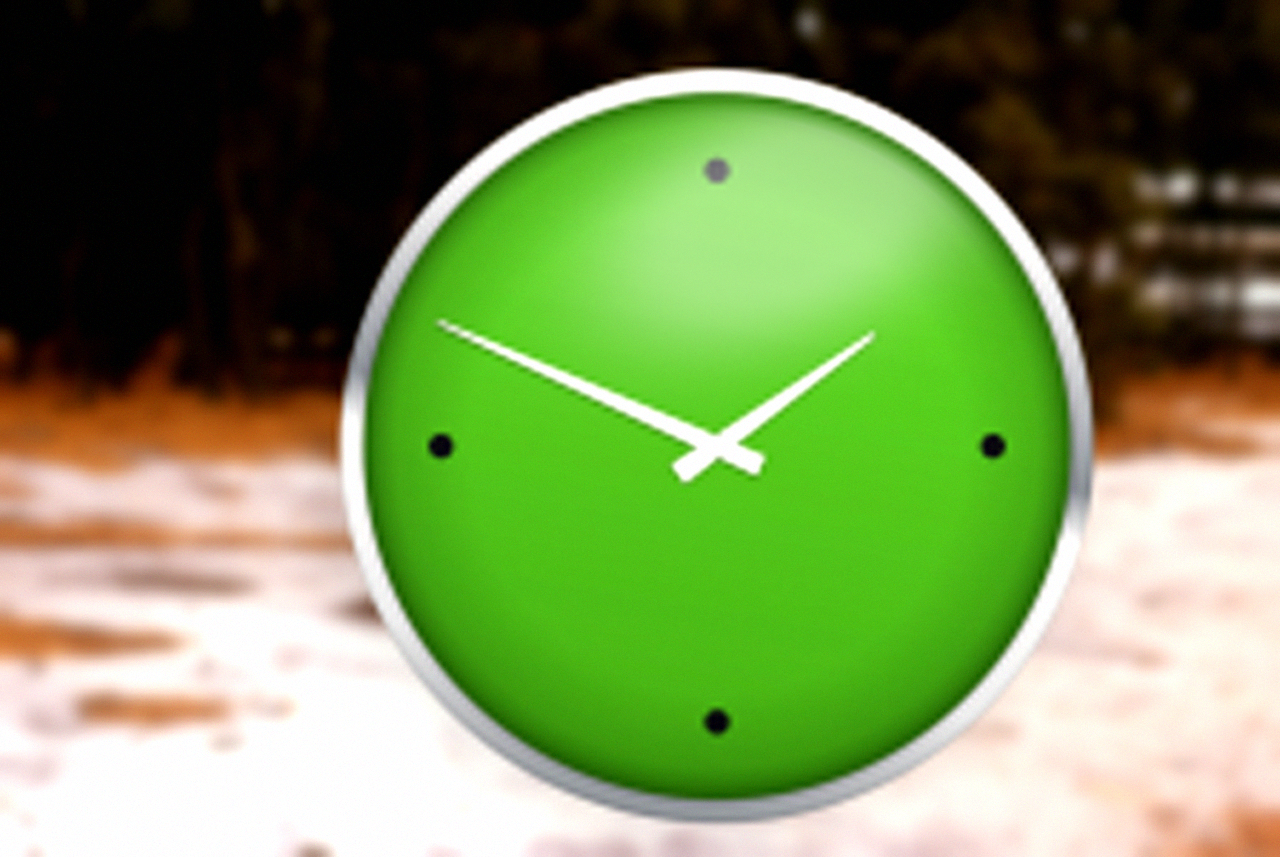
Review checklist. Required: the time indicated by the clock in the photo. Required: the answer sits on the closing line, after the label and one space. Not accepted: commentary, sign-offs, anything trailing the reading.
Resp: 1:49
